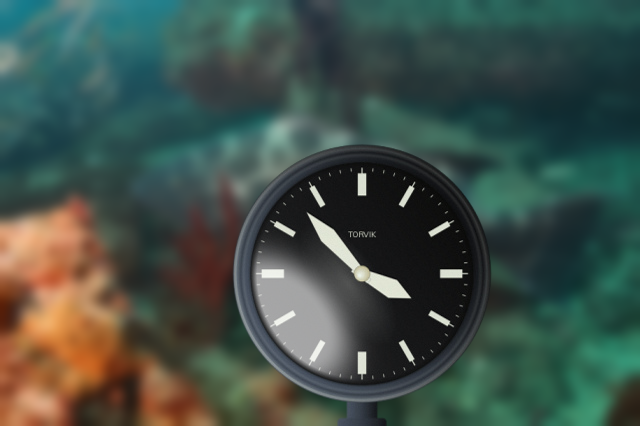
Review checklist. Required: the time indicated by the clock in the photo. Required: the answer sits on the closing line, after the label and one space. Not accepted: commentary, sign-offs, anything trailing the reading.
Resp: 3:53
